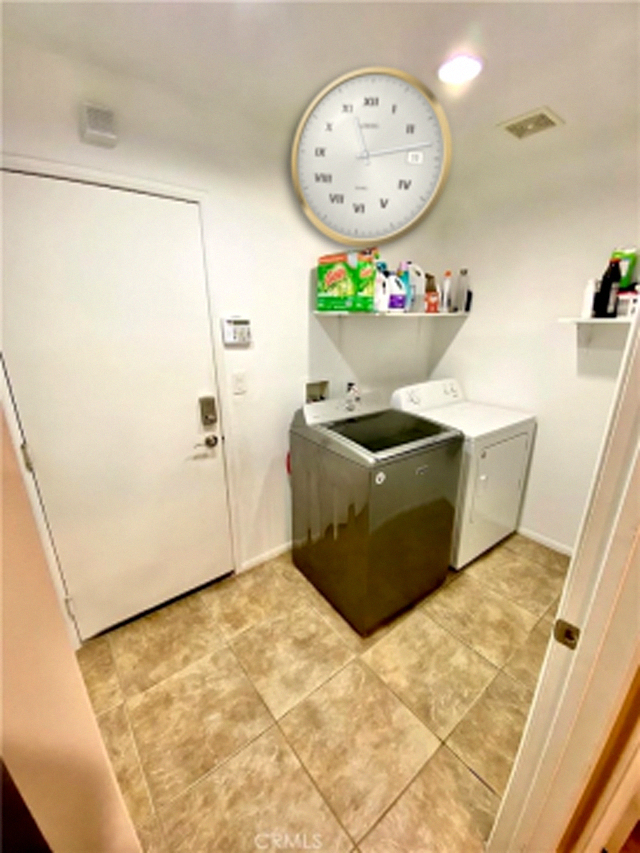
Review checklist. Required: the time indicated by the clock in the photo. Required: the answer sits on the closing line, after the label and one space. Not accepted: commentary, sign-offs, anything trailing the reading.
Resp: 11:13
